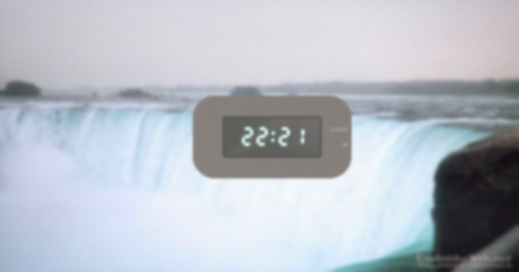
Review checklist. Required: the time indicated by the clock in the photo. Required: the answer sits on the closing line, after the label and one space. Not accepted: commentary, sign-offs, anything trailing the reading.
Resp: 22:21
